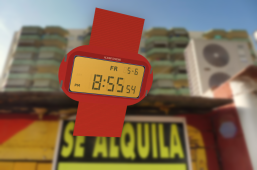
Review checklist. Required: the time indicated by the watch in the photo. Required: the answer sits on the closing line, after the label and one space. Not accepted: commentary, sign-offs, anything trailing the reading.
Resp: 8:55:54
